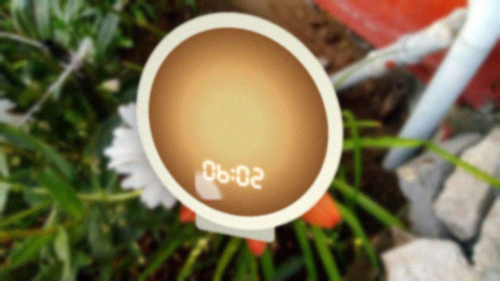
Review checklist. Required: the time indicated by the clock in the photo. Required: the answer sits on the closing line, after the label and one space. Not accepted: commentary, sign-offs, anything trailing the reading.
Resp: 6:02
